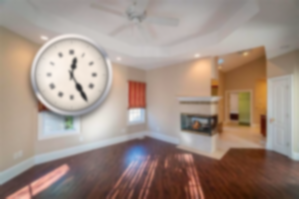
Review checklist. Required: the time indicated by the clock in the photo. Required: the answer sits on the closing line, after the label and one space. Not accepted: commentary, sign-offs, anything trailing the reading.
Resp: 12:25
